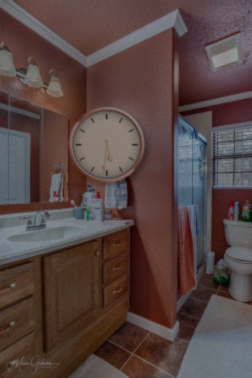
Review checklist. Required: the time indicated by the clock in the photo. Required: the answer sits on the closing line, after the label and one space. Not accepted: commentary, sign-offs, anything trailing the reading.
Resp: 5:31
